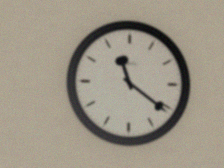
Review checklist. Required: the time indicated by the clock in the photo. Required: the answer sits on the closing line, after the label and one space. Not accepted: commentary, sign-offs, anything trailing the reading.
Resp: 11:21
